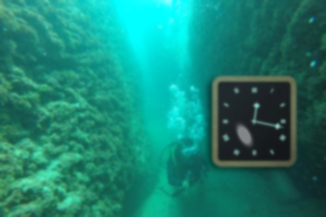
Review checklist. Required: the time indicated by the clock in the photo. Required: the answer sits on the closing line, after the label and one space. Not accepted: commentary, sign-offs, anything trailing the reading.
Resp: 12:17
